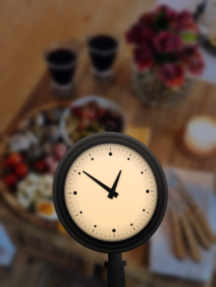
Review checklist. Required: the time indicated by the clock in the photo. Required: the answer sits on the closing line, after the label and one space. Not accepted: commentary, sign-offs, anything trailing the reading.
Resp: 12:51
